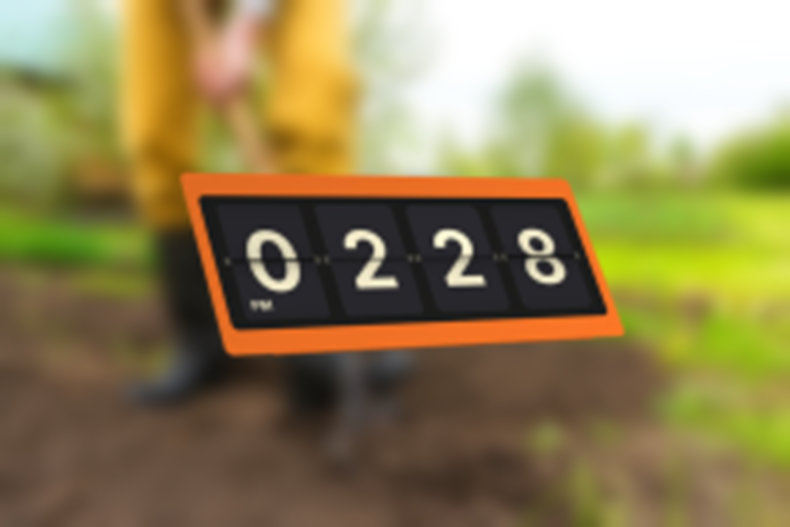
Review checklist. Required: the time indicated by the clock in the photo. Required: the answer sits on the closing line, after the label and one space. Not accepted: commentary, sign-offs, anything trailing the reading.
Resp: 2:28
